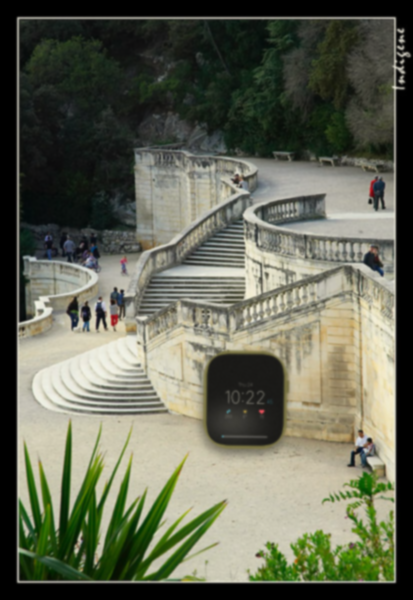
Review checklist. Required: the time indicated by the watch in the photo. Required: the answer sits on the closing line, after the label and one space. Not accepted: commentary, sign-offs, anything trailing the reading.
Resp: 10:22
